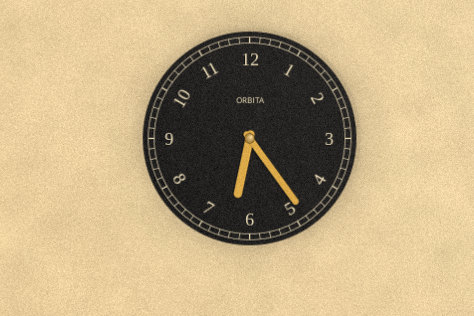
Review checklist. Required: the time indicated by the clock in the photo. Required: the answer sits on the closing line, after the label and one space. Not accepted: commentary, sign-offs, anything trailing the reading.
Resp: 6:24
